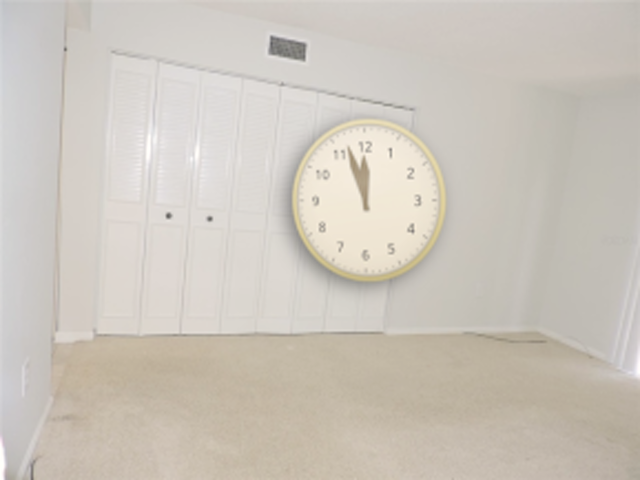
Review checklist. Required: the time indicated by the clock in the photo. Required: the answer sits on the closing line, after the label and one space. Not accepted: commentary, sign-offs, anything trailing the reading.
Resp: 11:57
